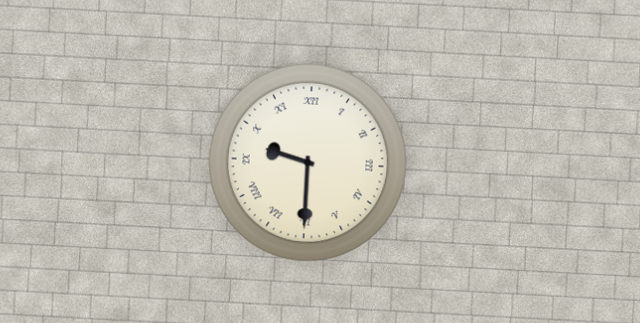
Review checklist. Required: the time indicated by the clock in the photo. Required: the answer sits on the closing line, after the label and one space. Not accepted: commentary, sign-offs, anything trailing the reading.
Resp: 9:30
